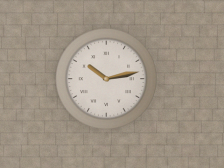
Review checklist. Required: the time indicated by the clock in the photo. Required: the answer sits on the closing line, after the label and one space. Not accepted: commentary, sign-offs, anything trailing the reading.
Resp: 10:13
